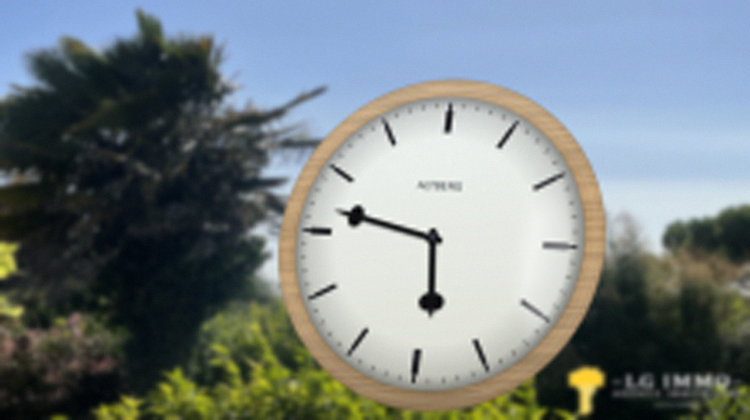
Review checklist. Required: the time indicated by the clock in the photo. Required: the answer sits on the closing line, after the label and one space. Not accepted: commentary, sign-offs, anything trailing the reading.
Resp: 5:47
